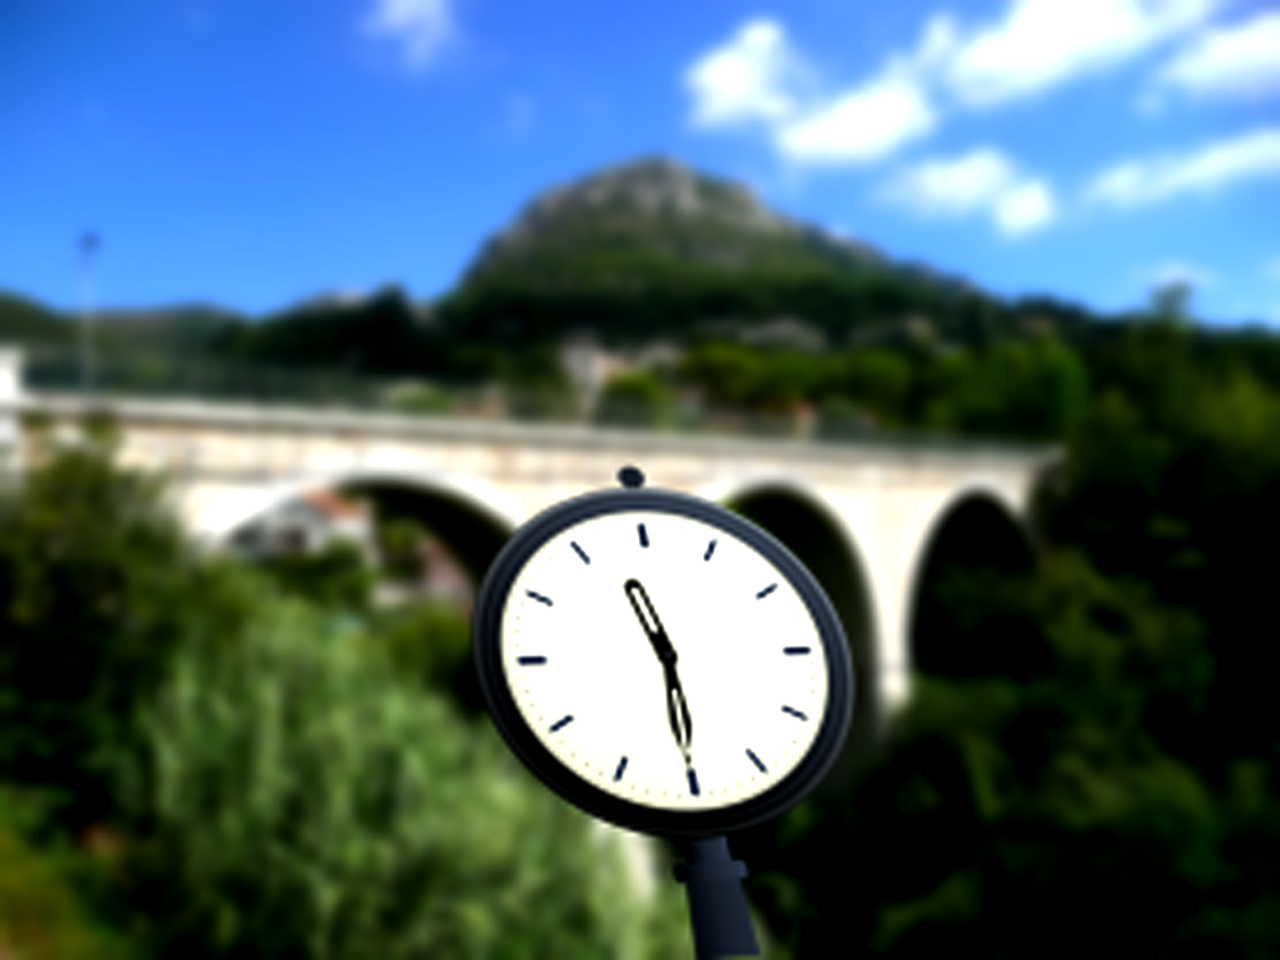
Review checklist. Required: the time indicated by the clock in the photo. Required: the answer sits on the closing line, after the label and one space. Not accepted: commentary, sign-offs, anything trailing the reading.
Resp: 11:30
